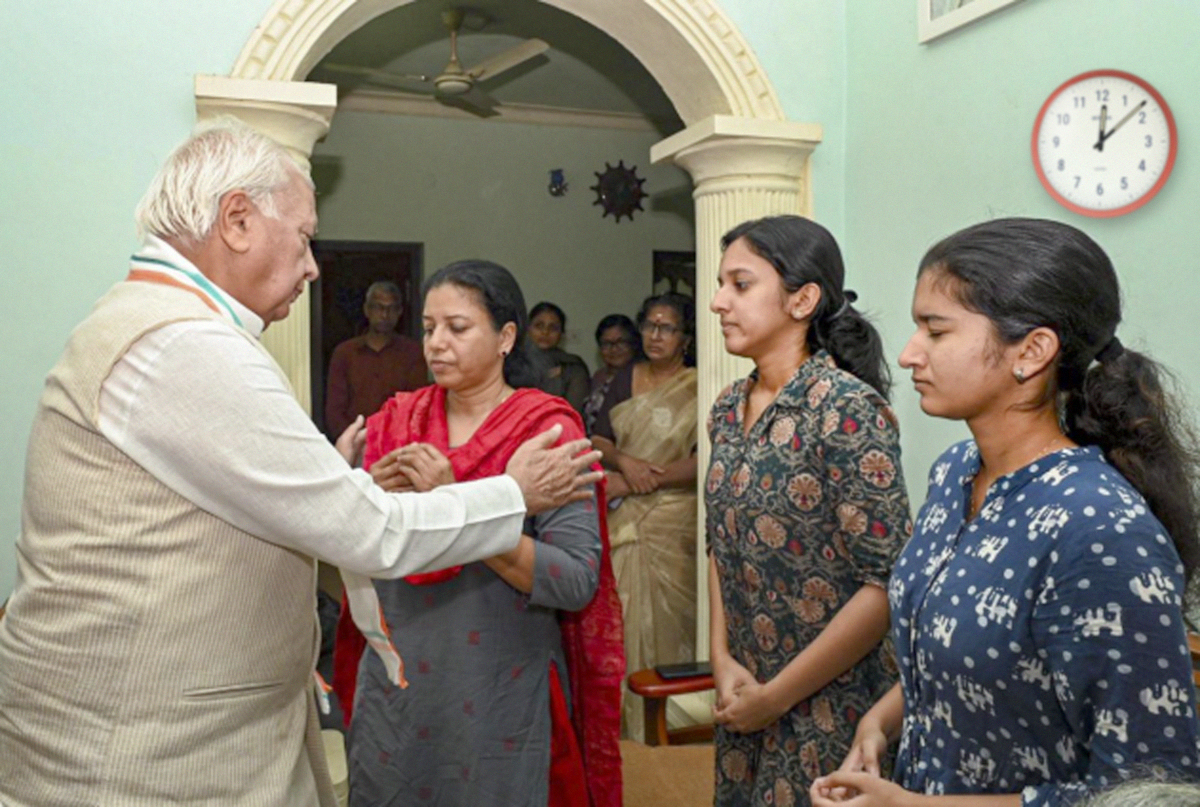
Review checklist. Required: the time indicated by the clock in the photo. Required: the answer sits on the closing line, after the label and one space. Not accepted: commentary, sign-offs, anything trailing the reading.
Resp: 12:08
